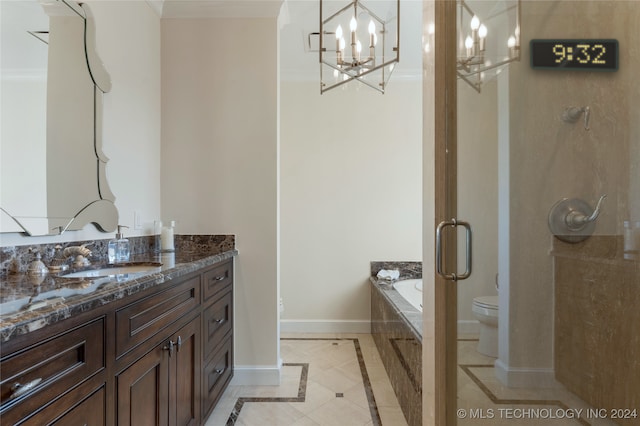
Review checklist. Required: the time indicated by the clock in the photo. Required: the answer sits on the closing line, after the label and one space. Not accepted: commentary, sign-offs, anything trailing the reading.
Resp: 9:32
